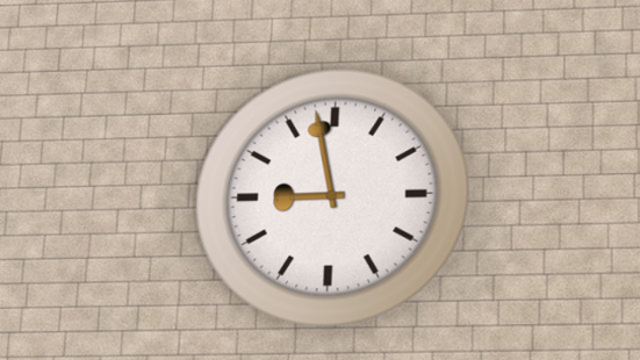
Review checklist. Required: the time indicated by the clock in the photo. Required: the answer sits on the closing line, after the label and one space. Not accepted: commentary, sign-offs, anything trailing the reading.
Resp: 8:58
